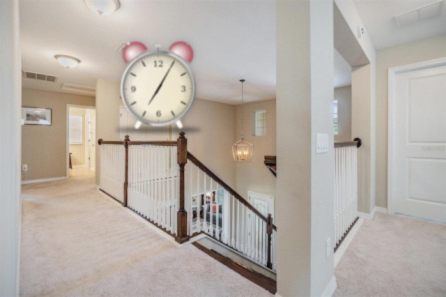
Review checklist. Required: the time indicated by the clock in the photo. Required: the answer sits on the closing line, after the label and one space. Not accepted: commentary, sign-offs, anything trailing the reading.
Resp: 7:05
